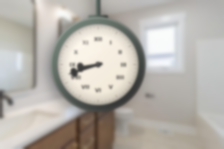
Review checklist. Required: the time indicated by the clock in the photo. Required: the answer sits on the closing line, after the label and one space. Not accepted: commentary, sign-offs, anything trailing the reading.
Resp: 8:42
